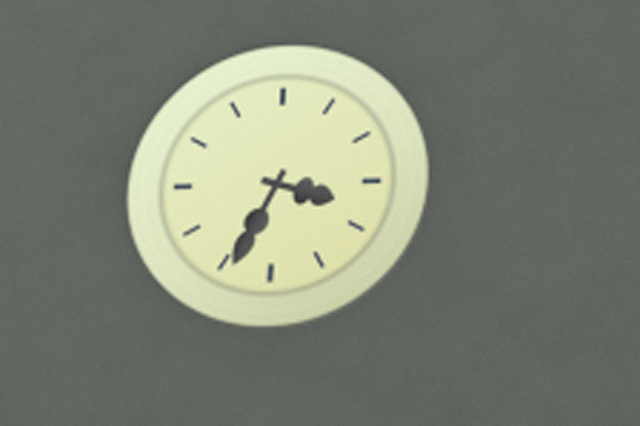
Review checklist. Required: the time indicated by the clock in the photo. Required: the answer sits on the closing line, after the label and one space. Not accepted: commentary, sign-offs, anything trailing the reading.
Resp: 3:34
